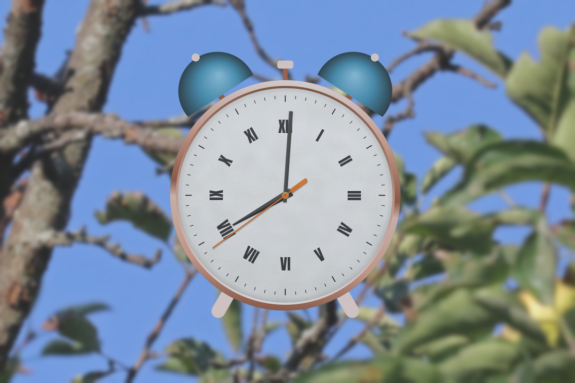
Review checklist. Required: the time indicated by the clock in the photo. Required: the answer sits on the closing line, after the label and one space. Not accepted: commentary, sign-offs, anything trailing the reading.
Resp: 8:00:39
